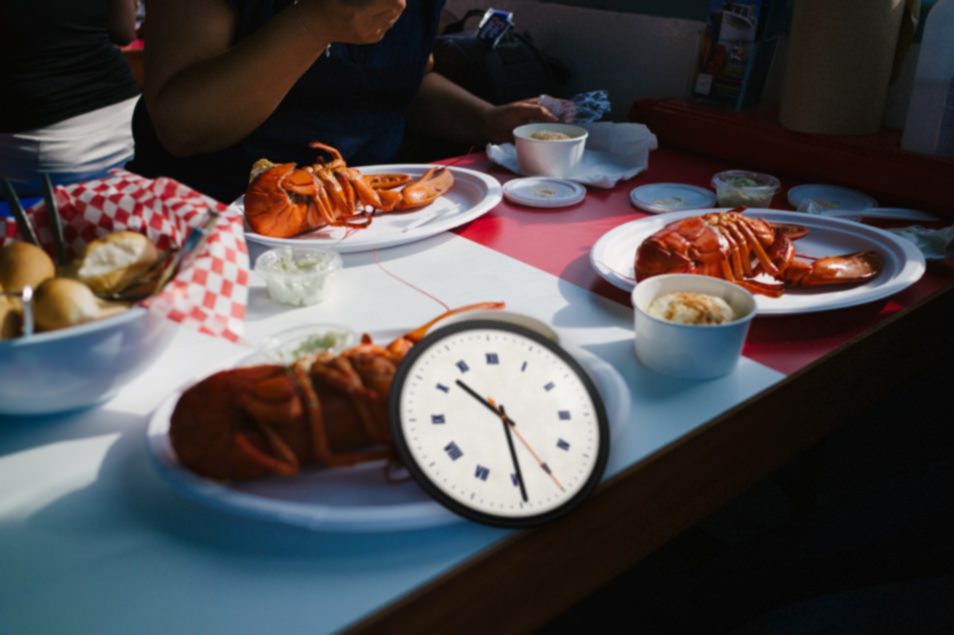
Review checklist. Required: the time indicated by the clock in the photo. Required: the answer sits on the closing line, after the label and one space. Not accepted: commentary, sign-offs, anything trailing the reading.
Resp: 10:29:25
